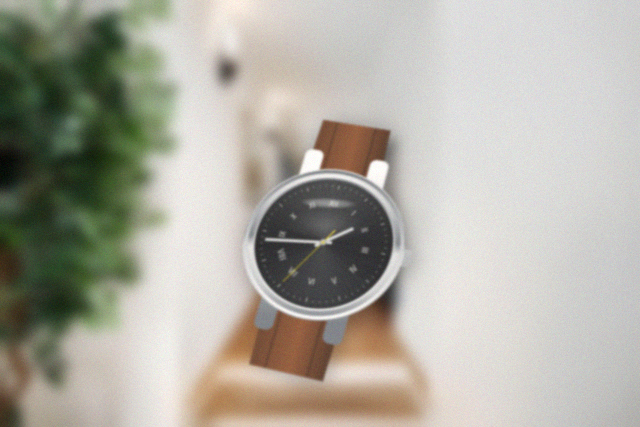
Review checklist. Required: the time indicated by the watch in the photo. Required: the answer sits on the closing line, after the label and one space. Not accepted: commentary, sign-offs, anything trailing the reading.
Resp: 1:43:35
